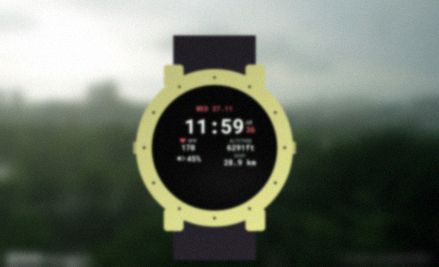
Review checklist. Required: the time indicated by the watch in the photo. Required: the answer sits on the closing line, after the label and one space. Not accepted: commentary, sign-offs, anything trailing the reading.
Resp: 11:59
